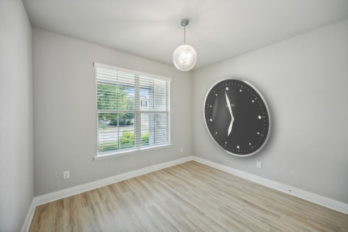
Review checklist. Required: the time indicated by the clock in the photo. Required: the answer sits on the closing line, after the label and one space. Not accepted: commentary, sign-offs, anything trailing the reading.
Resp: 6:59
